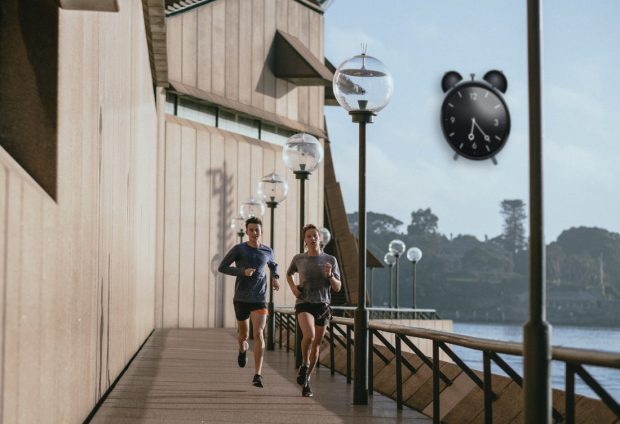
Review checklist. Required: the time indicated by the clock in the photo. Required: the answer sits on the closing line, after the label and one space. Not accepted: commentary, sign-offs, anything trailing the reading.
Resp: 6:23
